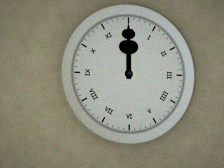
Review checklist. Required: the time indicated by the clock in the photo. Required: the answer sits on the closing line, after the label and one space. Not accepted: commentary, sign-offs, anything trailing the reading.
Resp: 12:00
